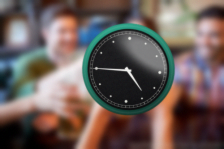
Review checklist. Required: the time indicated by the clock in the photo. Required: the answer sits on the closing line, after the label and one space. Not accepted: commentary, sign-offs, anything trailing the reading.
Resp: 4:45
